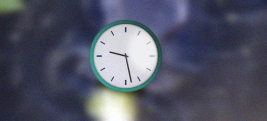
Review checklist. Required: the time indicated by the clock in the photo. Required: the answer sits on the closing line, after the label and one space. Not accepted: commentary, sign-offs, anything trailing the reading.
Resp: 9:28
